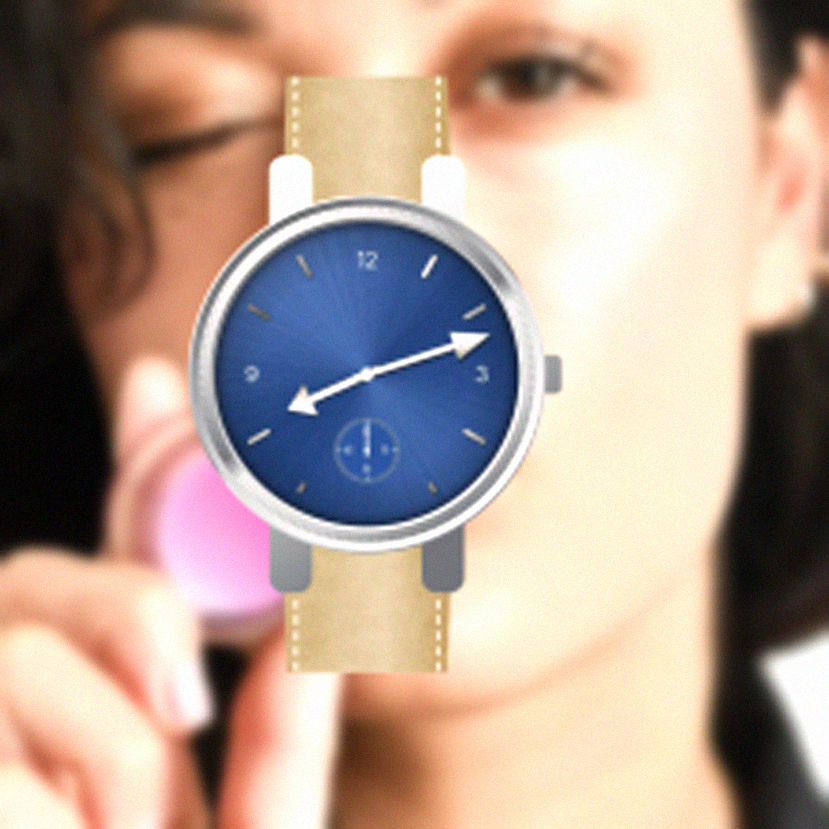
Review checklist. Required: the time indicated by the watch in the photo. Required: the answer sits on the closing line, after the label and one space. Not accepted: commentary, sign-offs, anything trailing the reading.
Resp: 8:12
